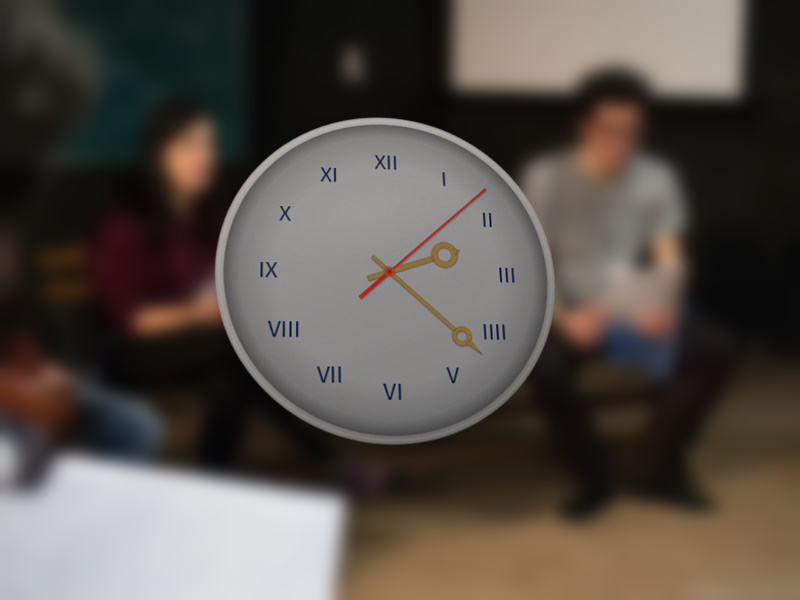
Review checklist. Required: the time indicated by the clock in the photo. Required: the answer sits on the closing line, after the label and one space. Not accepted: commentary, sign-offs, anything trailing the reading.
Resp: 2:22:08
